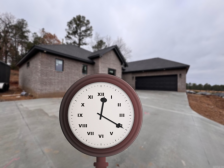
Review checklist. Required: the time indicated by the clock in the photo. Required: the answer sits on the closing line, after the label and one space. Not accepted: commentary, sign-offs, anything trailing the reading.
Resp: 12:20
